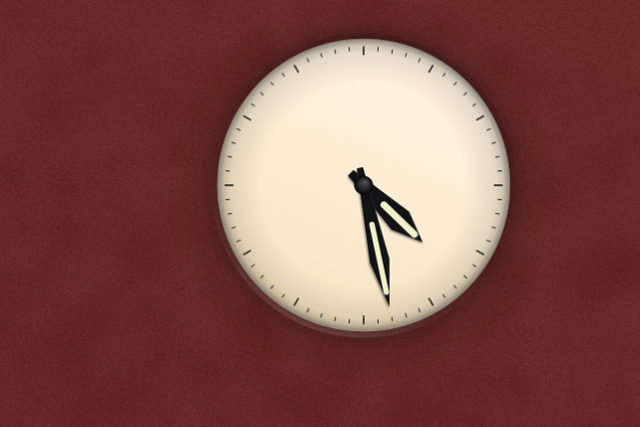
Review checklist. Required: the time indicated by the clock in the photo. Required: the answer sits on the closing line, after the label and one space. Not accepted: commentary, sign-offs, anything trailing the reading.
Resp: 4:28
